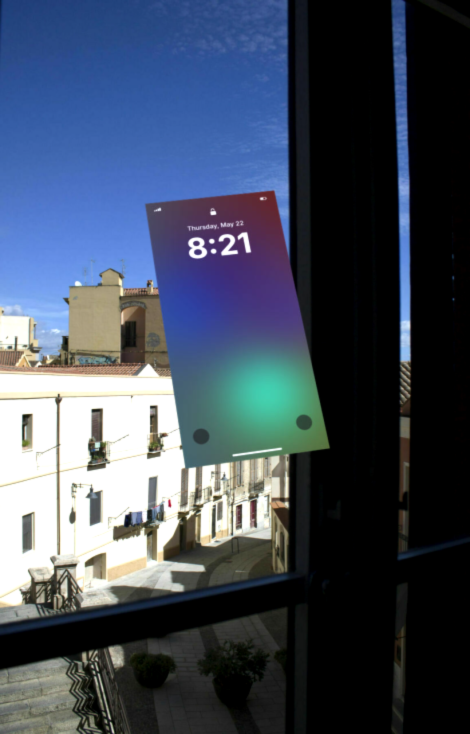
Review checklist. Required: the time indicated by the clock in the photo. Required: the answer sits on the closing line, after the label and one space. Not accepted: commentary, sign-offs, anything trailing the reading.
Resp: 8:21
